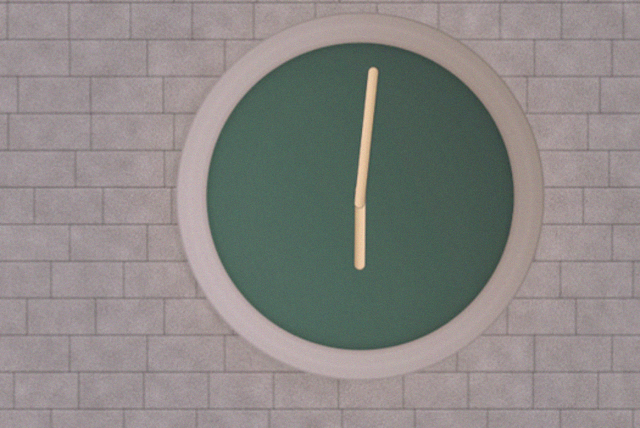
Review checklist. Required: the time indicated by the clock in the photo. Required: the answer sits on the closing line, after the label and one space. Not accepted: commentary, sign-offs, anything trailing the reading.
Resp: 6:01
